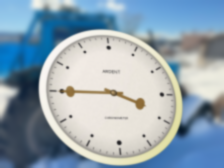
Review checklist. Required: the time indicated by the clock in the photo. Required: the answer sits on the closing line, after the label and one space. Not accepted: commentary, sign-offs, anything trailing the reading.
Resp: 3:45
